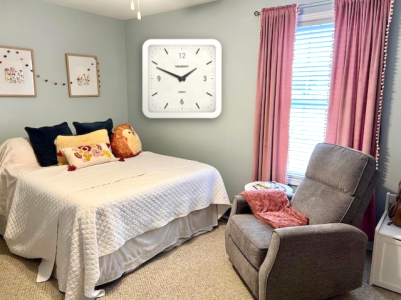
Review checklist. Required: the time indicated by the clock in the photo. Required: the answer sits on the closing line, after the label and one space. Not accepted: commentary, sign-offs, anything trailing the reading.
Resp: 1:49
